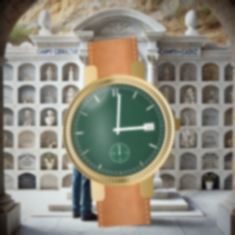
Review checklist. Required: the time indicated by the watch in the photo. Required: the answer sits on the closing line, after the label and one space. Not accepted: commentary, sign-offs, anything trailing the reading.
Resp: 3:01
